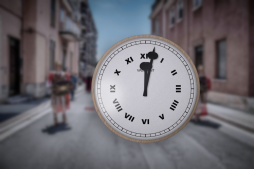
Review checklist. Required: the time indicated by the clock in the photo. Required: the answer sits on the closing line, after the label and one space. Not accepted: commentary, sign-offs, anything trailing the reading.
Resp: 12:02
